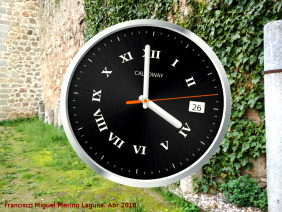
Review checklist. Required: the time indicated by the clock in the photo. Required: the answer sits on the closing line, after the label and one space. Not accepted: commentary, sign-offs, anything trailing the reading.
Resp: 3:59:13
